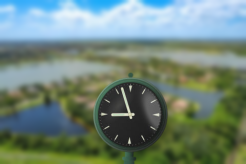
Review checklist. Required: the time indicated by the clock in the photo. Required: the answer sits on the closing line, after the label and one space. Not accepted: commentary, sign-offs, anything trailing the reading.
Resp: 8:57
